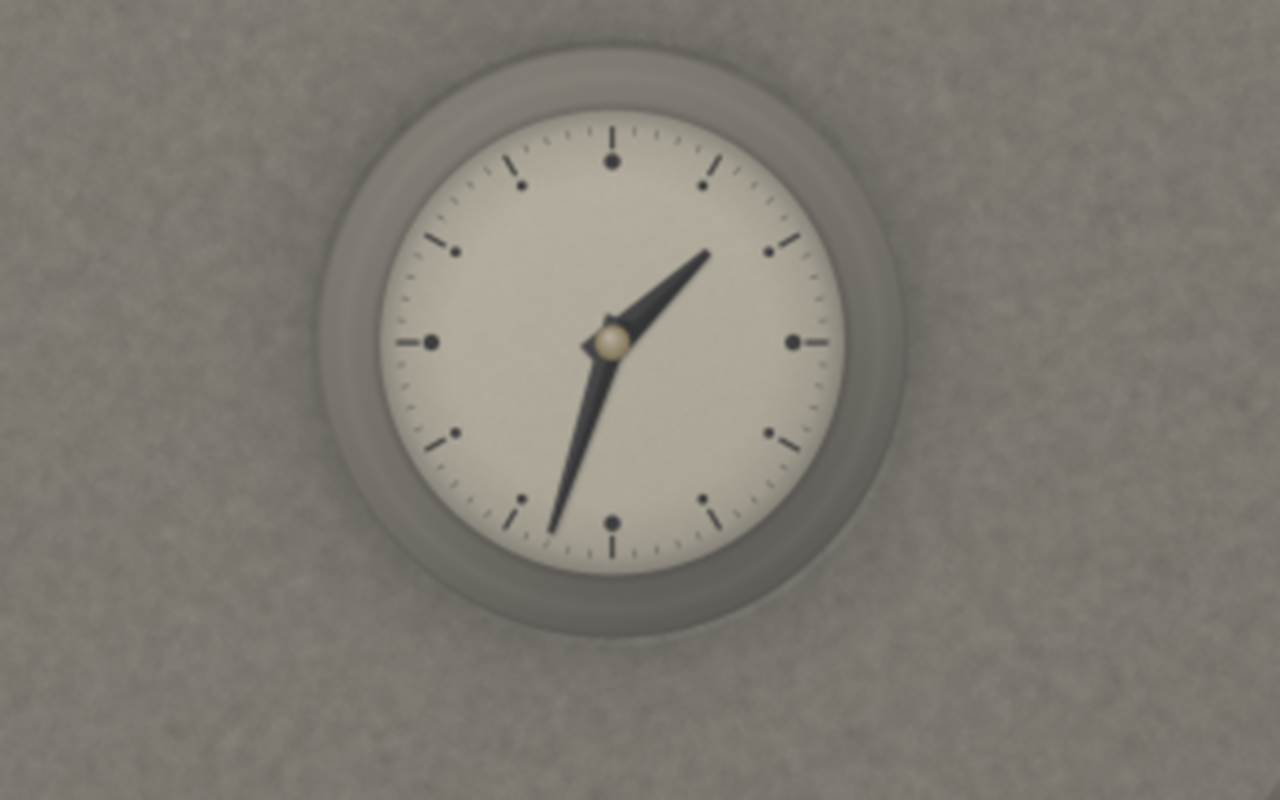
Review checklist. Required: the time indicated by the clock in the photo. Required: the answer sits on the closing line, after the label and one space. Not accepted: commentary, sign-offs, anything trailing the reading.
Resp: 1:33
